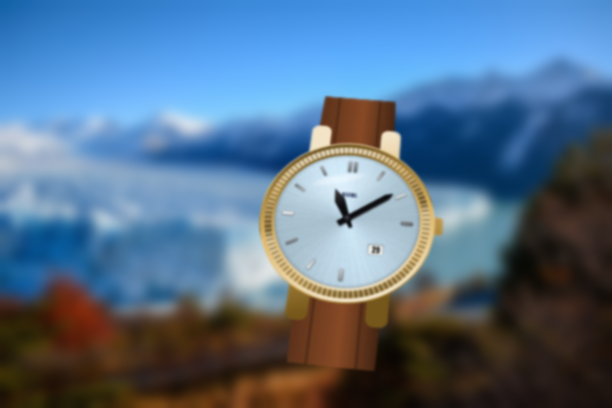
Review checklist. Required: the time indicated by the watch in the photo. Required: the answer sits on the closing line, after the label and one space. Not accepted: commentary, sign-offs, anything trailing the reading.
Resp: 11:09
